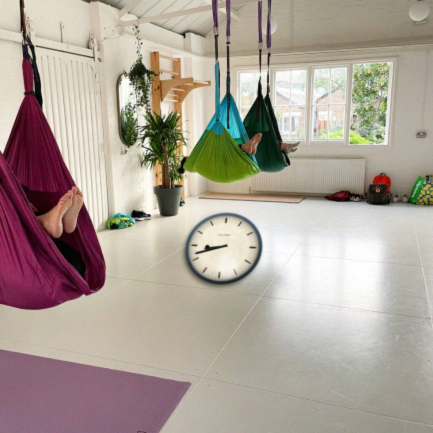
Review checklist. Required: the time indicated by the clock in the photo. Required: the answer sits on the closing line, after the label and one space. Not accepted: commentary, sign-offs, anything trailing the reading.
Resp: 8:42
